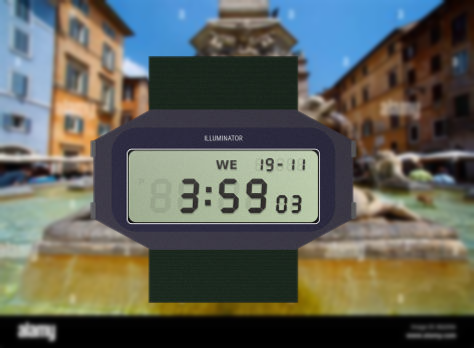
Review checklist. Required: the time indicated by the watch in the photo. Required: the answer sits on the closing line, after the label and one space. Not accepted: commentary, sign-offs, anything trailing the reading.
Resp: 3:59:03
